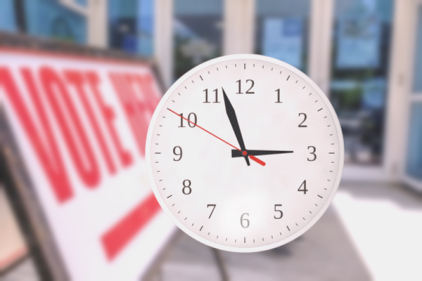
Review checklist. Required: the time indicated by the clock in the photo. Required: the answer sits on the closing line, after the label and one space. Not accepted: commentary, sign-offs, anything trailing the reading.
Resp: 2:56:50
